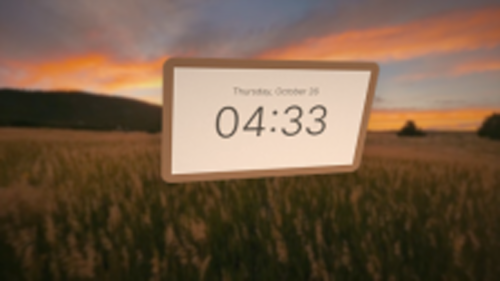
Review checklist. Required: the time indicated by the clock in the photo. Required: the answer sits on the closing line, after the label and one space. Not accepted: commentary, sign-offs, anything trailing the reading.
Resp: 4:33
